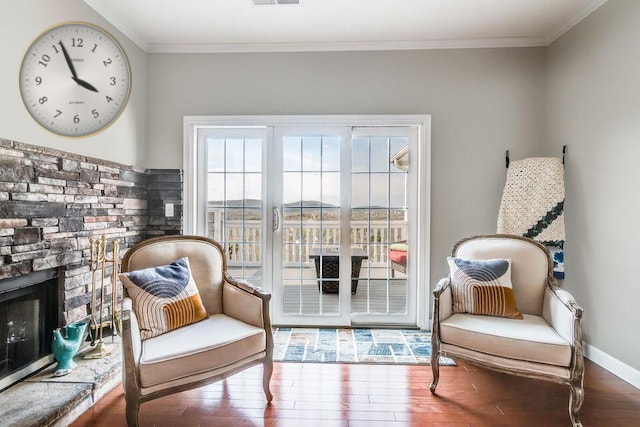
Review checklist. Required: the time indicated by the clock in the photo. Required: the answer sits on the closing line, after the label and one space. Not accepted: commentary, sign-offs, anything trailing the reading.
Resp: 3:56
